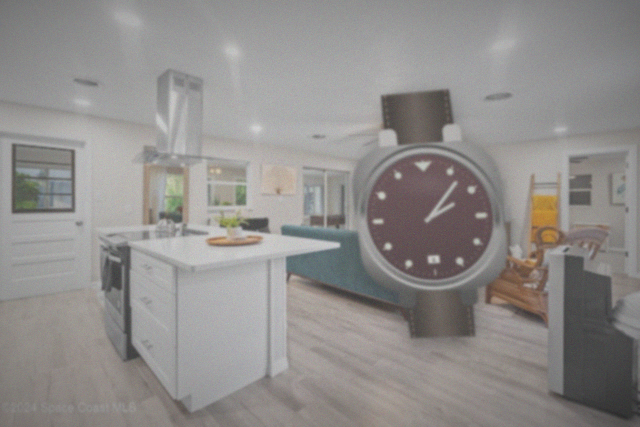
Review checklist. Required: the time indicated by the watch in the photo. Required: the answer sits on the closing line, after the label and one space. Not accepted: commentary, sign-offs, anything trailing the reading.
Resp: 2:07
